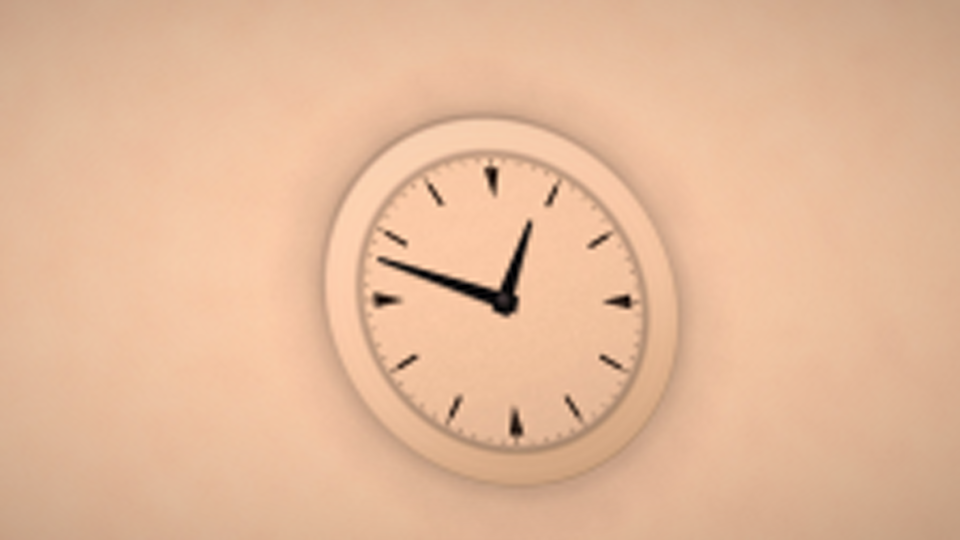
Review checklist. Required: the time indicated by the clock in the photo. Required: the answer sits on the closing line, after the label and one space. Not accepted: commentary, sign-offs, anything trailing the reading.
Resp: 12:48
